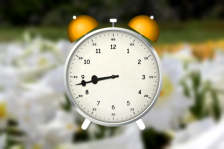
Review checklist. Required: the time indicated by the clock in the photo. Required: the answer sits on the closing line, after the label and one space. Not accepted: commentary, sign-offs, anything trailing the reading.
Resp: 8:43
